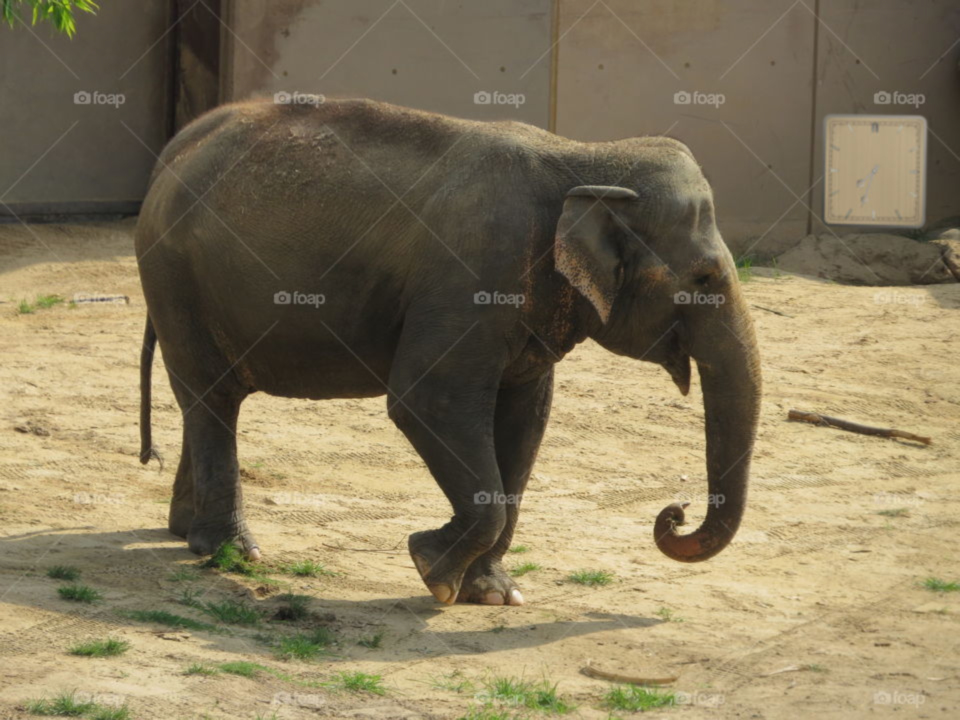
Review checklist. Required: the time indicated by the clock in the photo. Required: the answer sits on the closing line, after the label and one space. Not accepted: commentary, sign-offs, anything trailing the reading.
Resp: 7:33
